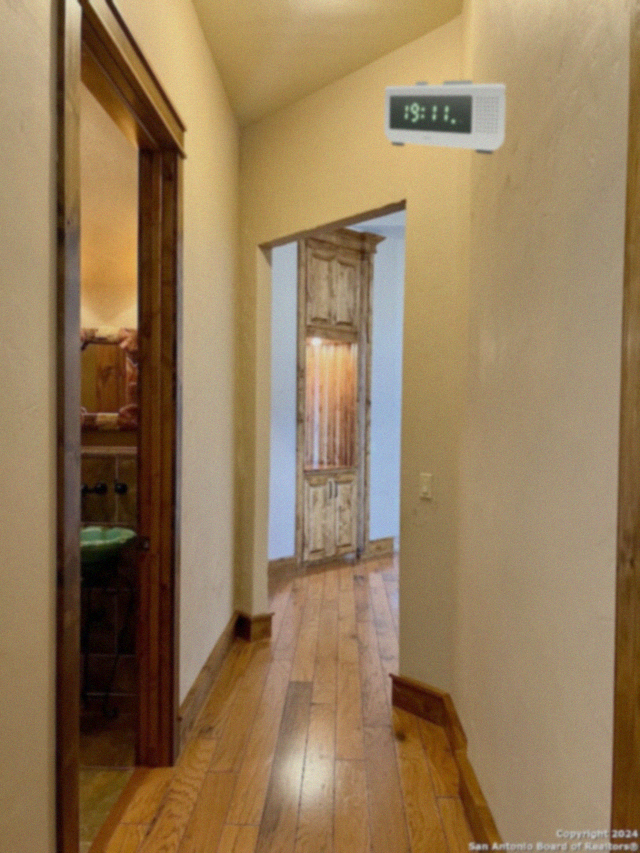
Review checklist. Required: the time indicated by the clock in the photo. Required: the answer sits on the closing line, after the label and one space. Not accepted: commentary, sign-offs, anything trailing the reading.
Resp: 19:11
